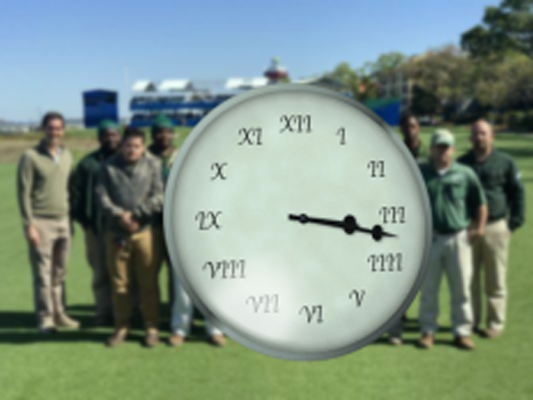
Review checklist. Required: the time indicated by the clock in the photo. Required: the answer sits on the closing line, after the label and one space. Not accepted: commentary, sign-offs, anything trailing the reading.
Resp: 3:17
